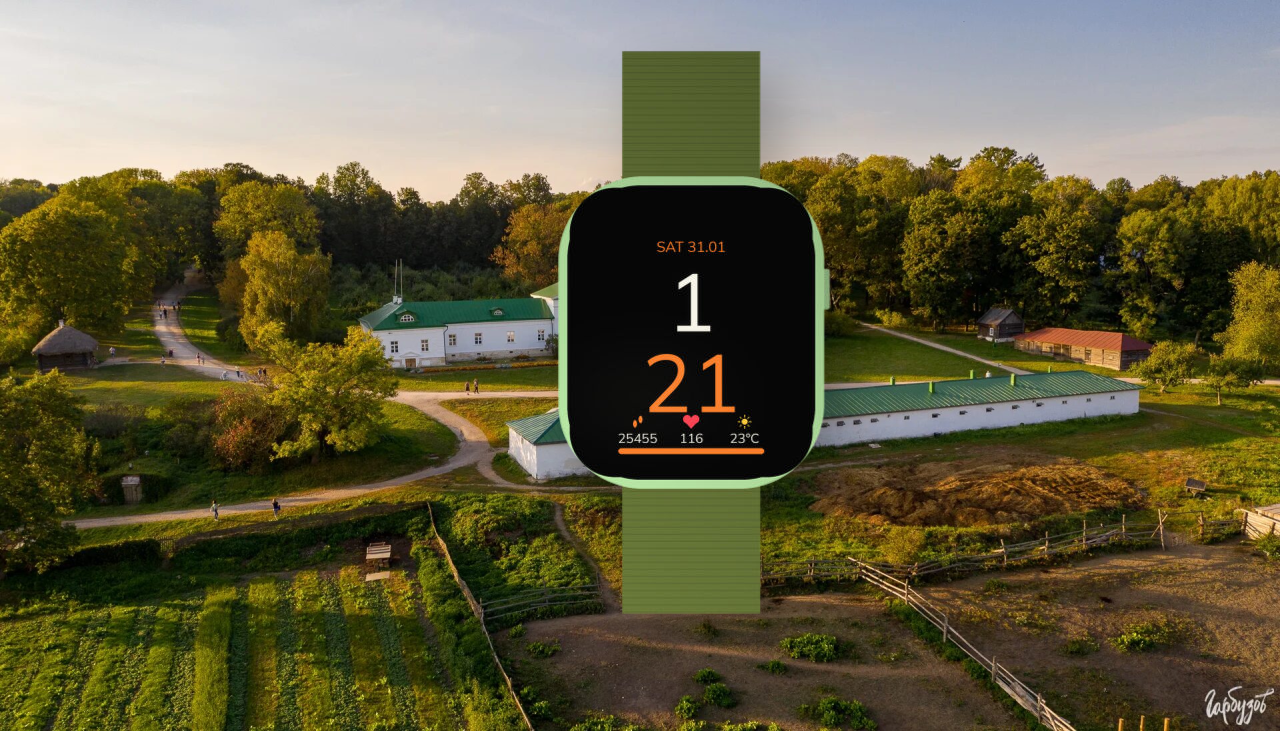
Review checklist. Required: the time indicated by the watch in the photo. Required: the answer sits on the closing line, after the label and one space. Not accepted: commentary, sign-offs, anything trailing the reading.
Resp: 1:21
